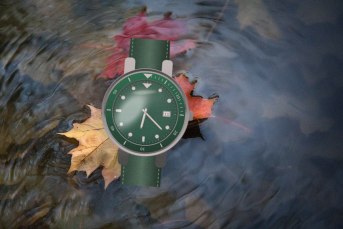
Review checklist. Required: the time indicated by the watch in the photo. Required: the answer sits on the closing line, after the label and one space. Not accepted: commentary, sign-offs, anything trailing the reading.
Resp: 6:22
